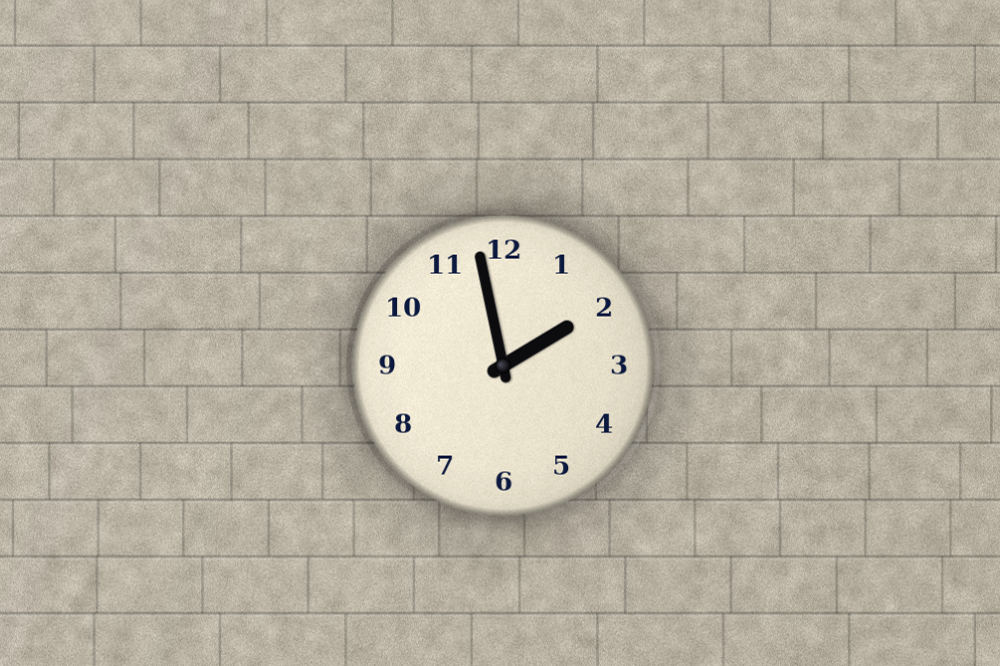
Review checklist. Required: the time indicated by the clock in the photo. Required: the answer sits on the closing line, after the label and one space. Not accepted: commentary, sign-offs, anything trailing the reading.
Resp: 1:58
